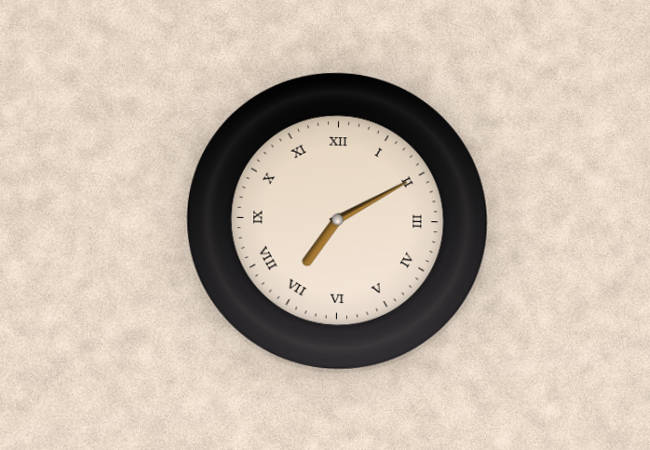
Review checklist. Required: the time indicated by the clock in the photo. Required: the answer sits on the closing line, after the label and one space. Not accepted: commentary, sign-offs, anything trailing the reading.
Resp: 7:10
